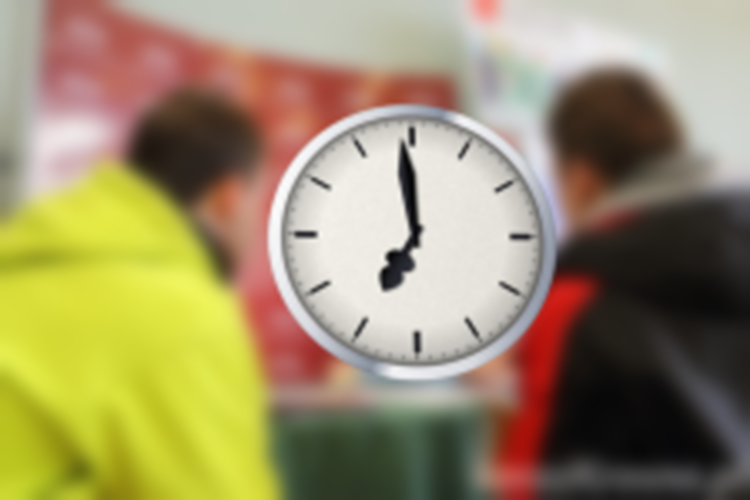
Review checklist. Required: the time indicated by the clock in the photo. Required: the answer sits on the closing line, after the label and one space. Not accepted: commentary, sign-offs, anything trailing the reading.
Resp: 6:59
